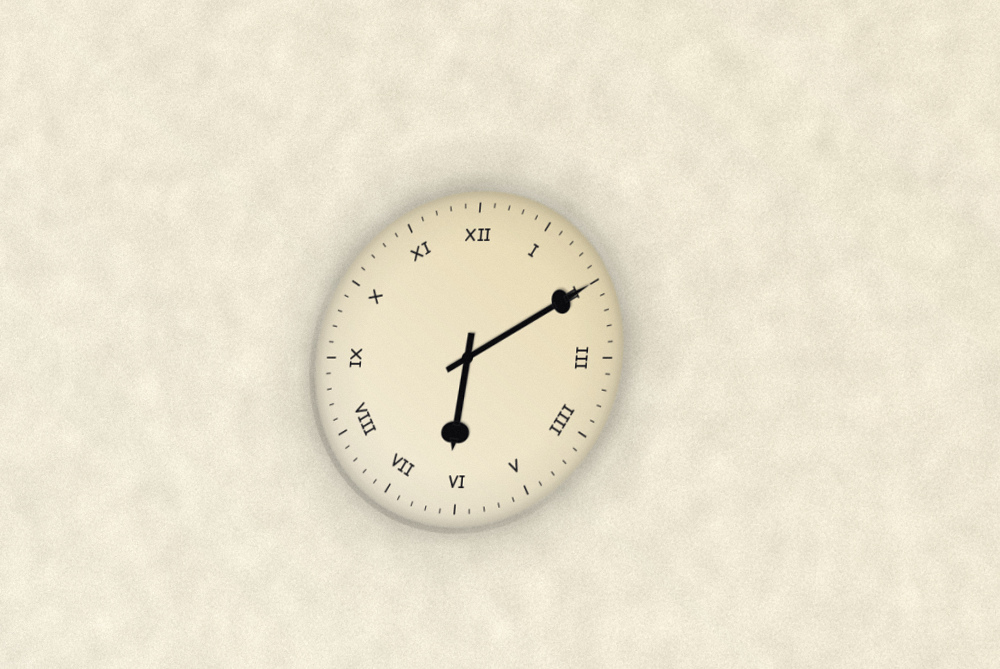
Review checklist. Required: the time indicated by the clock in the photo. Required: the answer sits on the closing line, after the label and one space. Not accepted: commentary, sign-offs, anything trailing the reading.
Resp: 6:10
